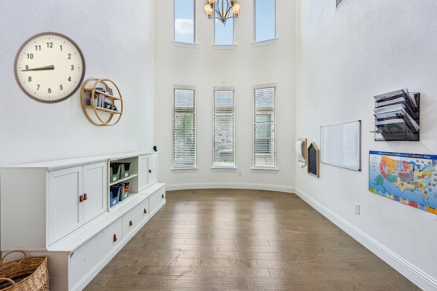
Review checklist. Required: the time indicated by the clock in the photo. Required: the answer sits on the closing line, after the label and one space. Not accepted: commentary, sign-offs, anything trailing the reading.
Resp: 8:44
